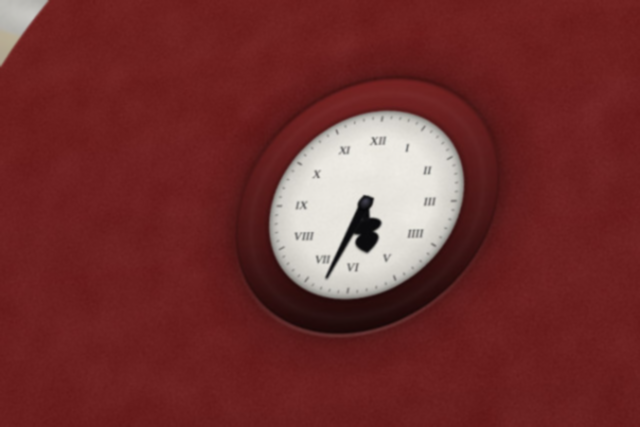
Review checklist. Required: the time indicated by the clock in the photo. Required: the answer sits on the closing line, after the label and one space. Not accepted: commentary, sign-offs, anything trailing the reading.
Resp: 5:33
